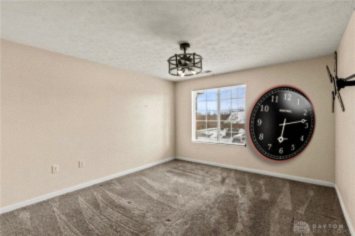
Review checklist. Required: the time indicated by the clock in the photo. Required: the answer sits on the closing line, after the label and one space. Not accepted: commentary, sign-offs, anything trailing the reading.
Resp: 6:13
